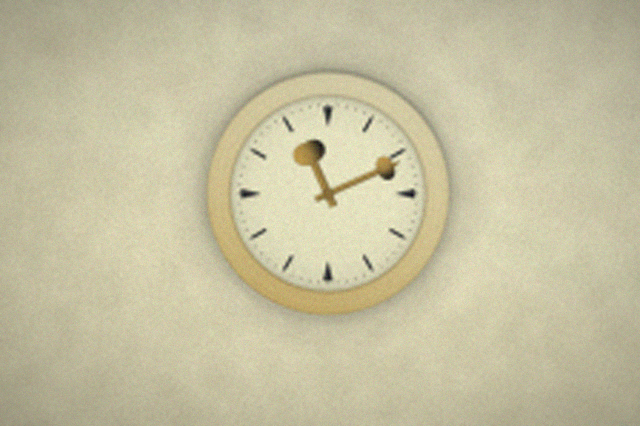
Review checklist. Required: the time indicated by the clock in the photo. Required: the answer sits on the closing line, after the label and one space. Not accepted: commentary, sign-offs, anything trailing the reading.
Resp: 11:11
